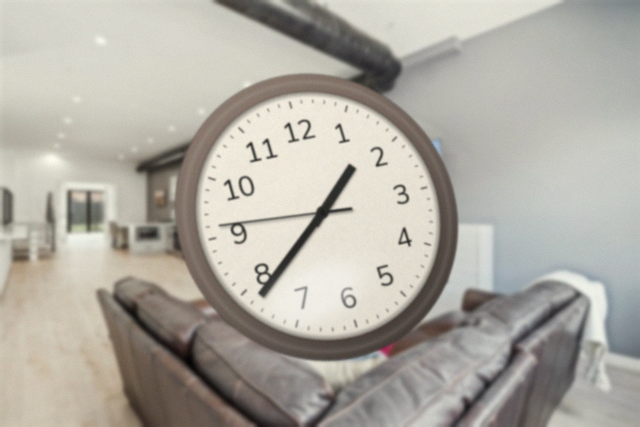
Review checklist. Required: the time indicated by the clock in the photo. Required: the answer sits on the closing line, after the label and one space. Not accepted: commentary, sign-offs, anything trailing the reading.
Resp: 1:38:46
